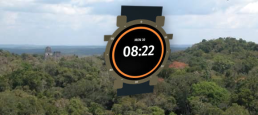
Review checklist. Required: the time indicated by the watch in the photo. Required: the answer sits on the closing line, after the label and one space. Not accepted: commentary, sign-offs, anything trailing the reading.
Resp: 8:22
